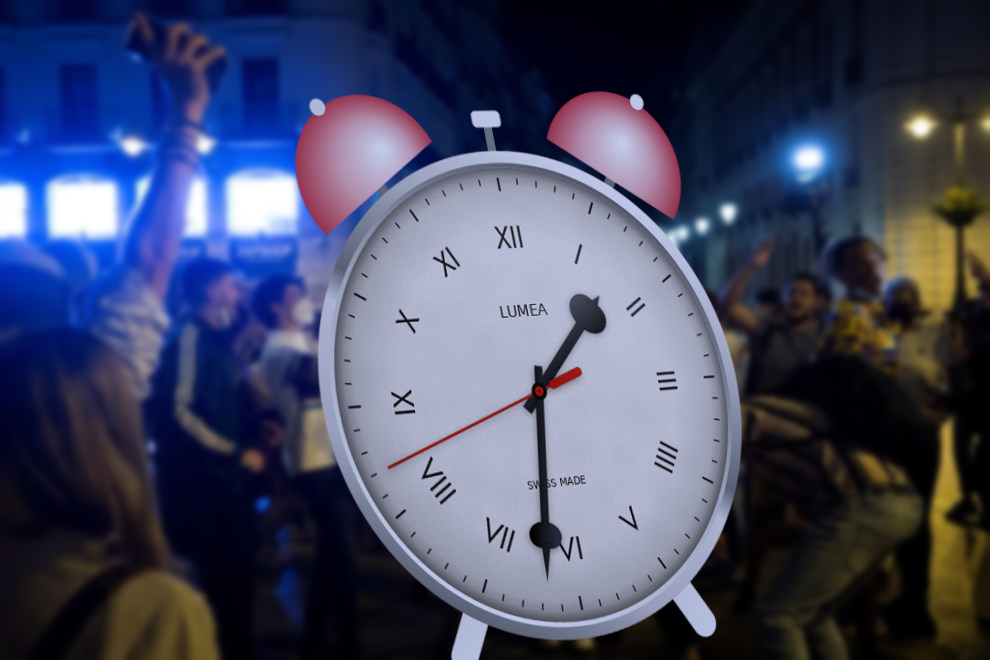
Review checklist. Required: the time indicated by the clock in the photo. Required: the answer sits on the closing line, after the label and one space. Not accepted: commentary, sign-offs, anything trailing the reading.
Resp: 1:31:42
